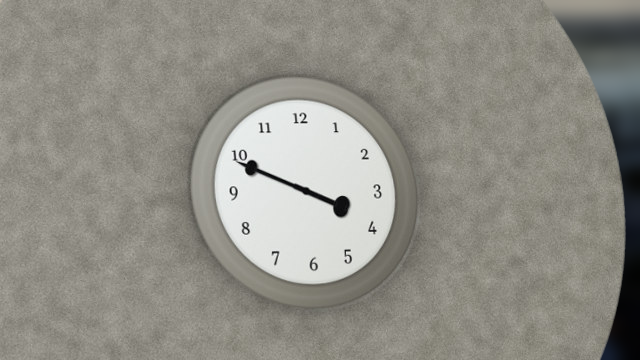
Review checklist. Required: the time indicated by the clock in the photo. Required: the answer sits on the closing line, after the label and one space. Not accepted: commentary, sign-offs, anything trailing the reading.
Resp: 3:49
